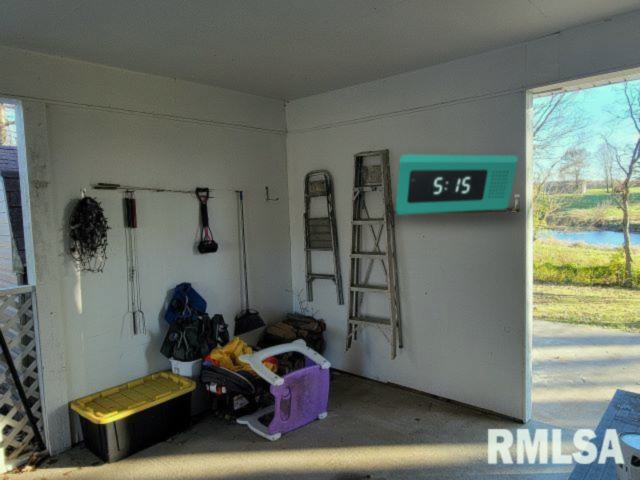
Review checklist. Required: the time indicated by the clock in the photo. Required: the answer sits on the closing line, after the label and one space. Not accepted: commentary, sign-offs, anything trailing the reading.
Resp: 5:15
